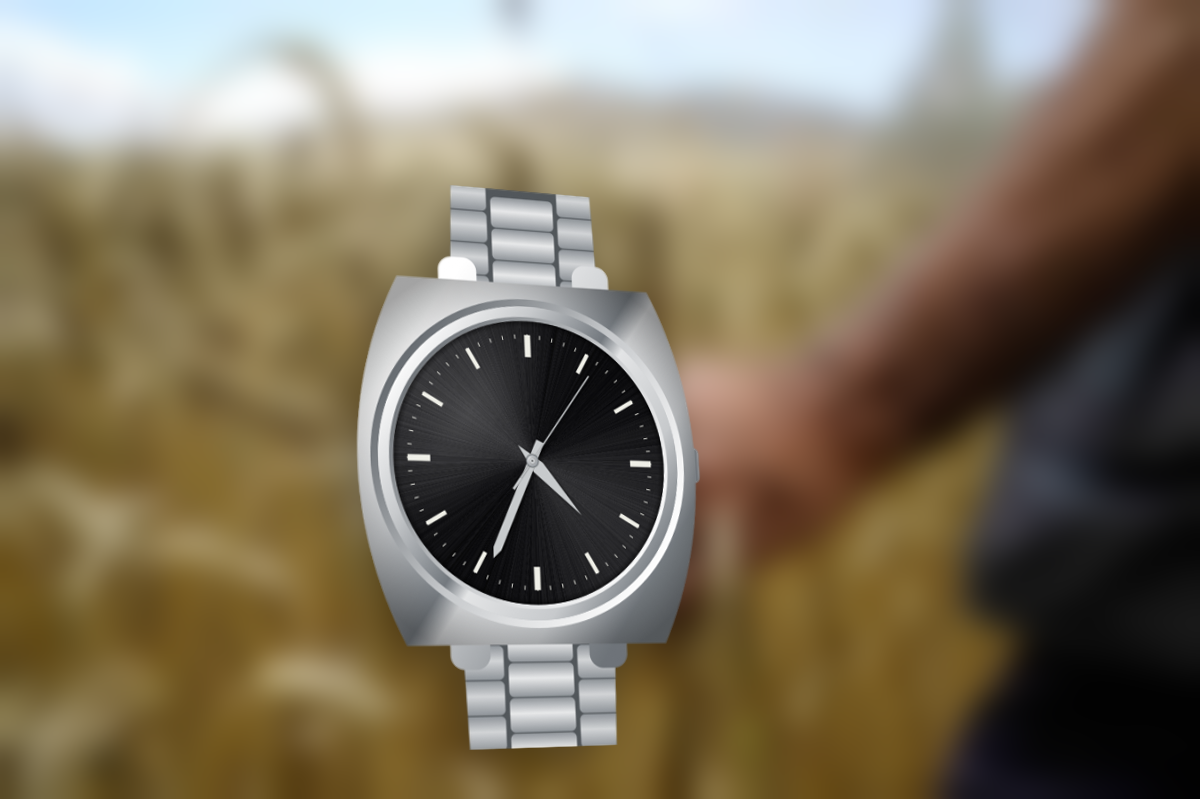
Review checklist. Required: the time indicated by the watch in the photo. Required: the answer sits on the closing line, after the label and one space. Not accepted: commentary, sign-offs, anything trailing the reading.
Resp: 4:34:06
